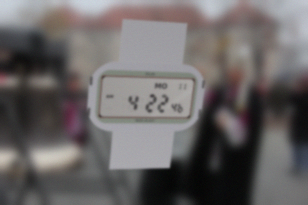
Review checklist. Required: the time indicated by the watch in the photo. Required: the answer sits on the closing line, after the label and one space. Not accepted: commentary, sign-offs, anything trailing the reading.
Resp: 4:22
